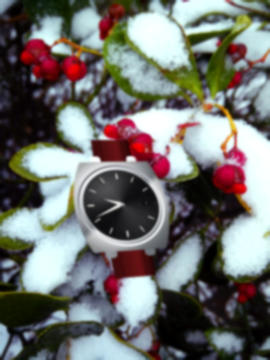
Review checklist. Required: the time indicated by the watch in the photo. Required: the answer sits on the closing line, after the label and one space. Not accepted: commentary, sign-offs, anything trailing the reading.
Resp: 9:41
